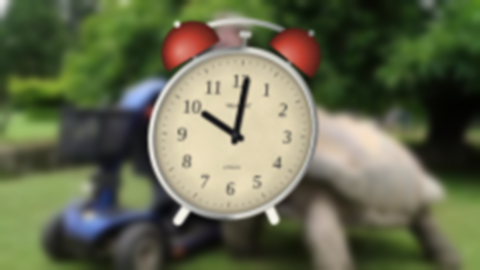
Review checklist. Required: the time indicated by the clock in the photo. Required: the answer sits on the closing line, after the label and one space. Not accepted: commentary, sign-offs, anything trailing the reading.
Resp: 10:01
